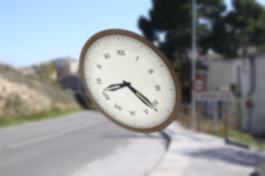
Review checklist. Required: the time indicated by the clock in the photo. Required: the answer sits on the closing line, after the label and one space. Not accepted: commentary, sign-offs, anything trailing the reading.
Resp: 8:22
